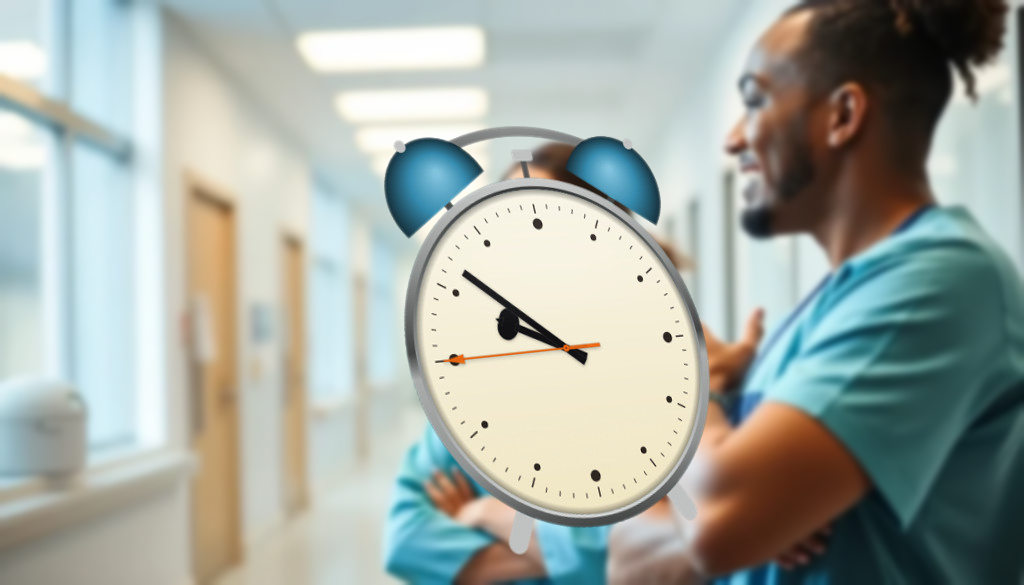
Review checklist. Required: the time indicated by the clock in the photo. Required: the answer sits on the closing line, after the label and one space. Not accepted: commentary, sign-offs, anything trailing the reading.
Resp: 9:51:45
